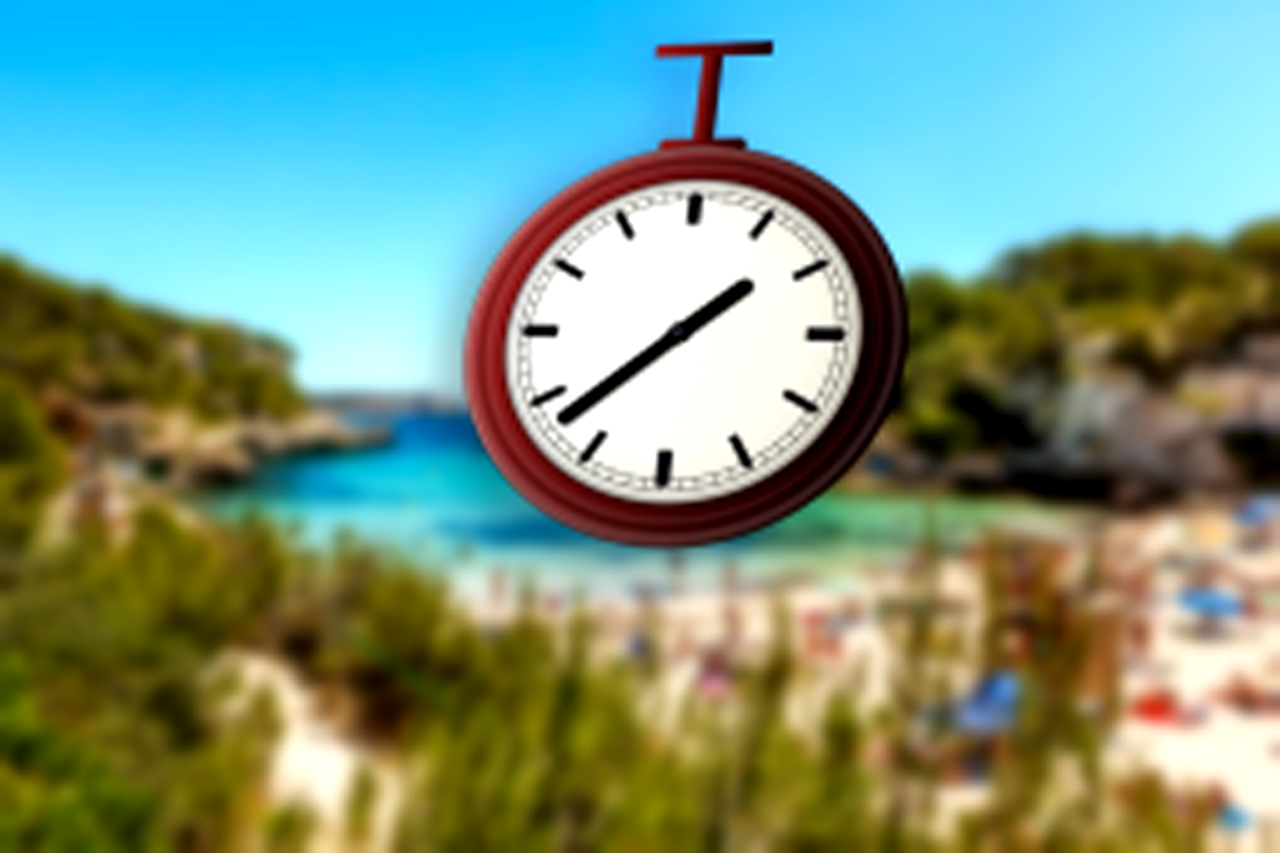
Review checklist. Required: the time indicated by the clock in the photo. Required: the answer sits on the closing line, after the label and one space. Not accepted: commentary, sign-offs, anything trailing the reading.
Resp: 1:38
